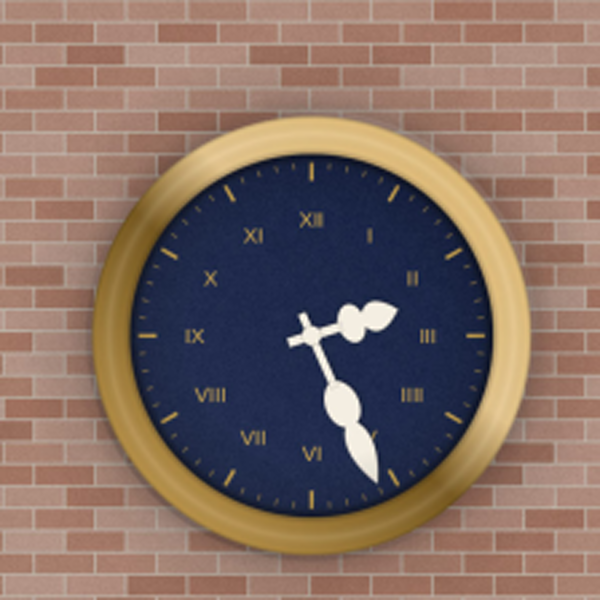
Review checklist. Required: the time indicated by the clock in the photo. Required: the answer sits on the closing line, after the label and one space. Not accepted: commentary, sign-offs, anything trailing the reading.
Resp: 2:26
